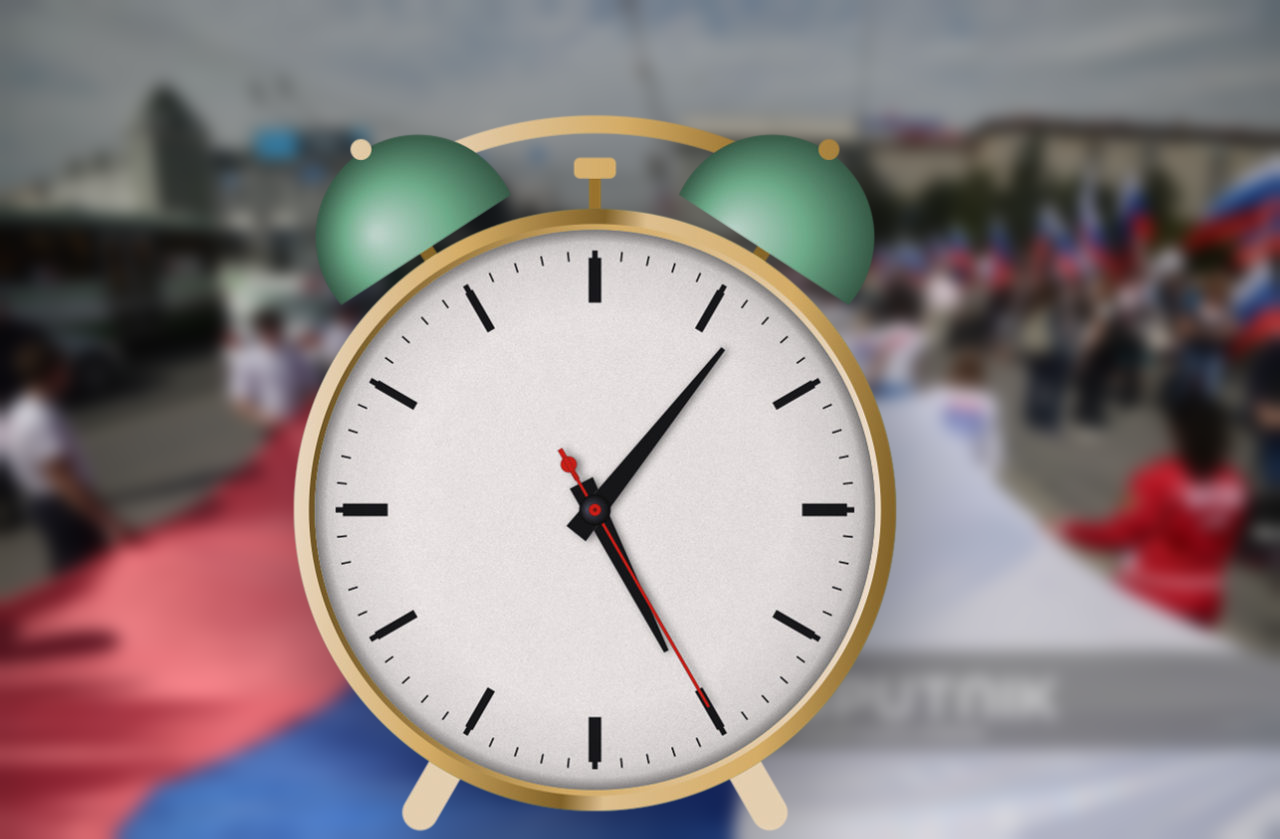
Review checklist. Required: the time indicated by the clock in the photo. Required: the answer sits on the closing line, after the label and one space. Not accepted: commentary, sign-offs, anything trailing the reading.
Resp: 5:06:25
